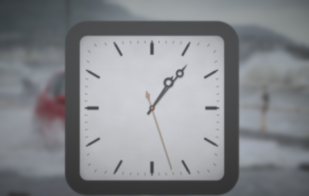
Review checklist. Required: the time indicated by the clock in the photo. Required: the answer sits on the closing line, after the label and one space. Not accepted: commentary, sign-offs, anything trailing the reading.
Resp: 1:06:27
